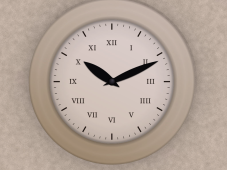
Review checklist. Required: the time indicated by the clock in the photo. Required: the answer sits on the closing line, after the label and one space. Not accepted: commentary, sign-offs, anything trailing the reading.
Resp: 10:11
